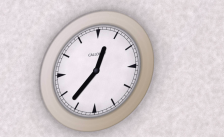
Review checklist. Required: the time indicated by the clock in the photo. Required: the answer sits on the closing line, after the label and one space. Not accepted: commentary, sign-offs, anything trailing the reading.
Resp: 12:37
